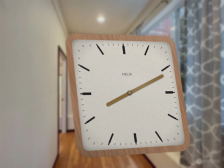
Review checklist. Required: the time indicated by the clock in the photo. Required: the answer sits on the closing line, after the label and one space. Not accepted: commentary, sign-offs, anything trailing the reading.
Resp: 8:11
